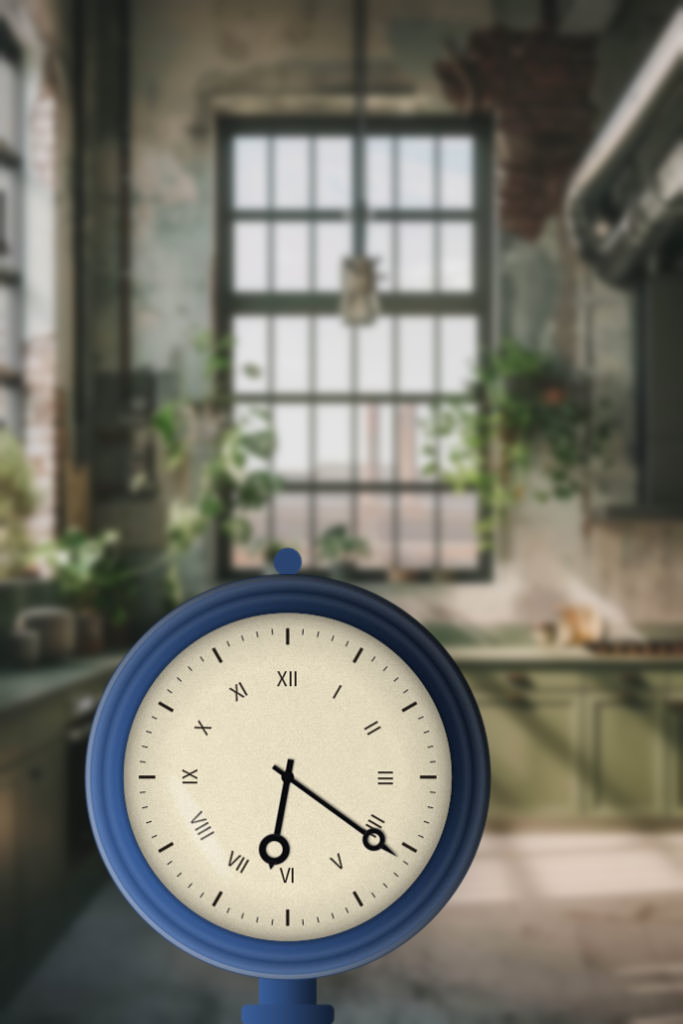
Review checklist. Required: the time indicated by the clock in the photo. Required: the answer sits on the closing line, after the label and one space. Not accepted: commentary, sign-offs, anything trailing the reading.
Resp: 6:21
